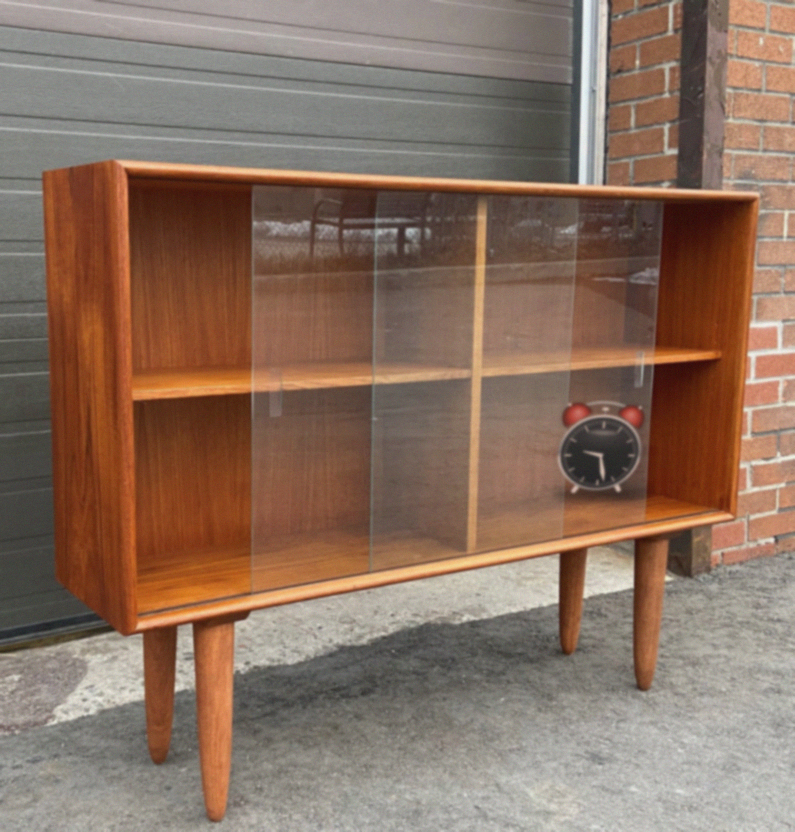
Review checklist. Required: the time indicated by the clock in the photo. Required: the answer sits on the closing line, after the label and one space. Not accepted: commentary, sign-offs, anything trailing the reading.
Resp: 9:28
